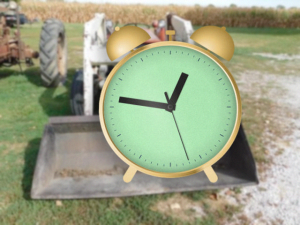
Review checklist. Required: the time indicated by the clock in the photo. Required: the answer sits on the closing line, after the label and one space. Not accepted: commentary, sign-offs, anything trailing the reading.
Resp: 12:46:27
